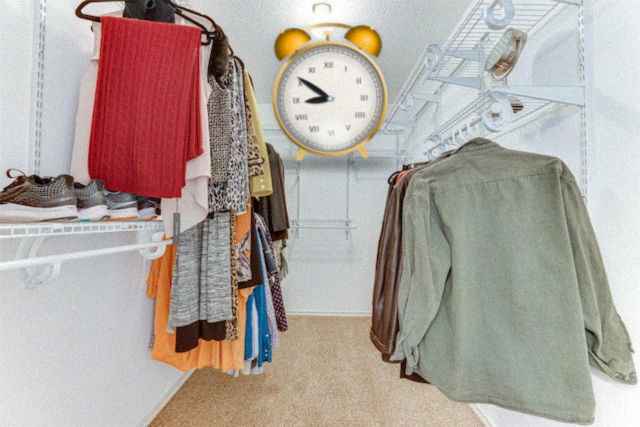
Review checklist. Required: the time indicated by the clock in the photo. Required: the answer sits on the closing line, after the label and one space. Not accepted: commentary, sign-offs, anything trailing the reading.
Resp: 8:51
